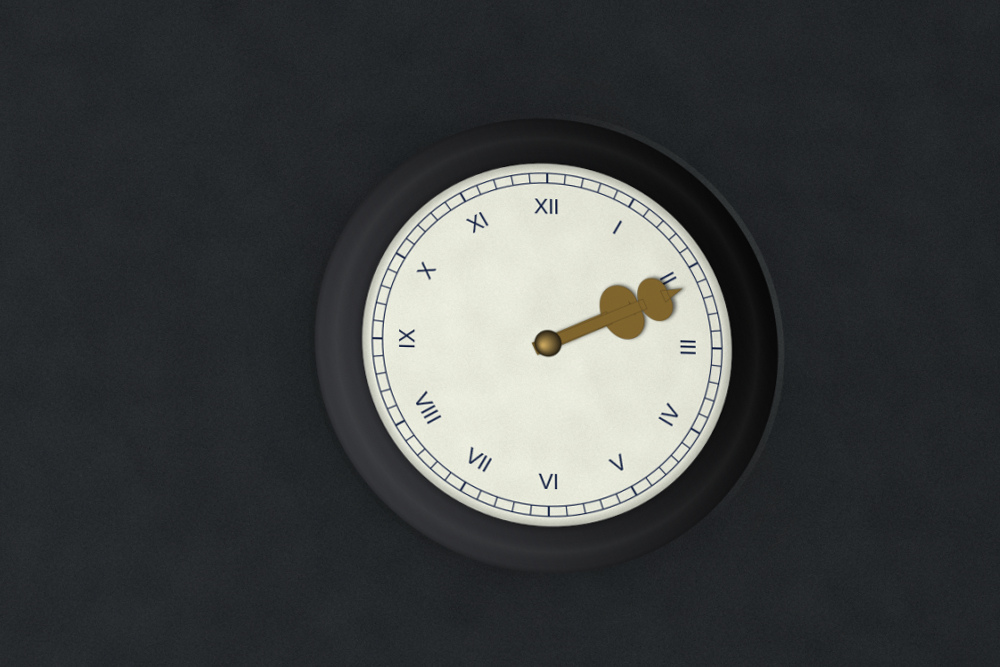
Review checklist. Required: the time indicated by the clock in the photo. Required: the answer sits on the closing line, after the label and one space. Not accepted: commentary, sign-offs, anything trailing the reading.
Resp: 2:11
